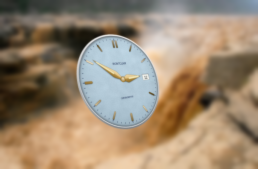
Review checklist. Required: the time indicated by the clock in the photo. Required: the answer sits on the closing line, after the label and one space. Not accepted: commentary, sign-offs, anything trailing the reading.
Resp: 2:51
